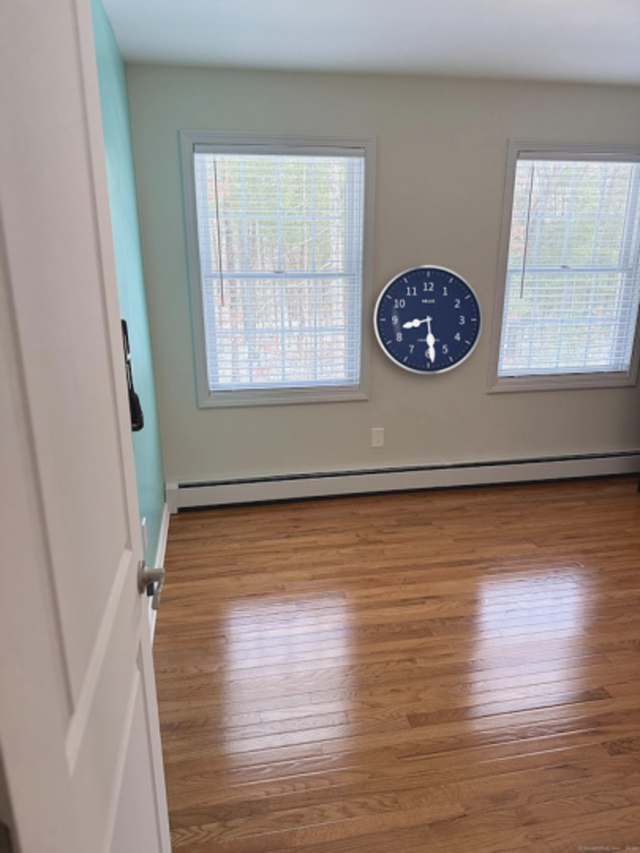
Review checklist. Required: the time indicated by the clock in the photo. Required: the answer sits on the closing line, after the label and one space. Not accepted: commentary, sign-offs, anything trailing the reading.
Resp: 8:29
